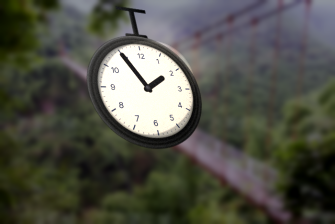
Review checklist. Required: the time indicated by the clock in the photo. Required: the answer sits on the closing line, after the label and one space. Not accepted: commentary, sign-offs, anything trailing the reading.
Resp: 1:55
